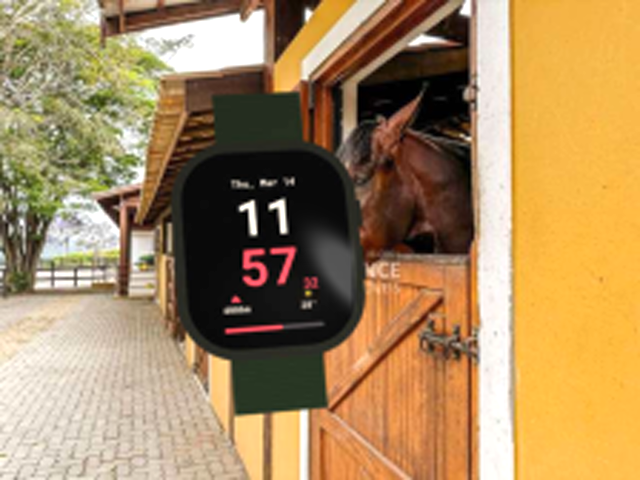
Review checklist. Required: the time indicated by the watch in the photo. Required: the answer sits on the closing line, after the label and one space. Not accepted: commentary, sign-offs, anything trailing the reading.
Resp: 11:57
